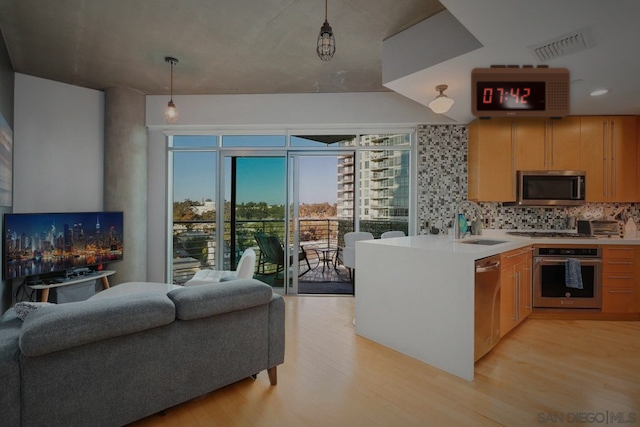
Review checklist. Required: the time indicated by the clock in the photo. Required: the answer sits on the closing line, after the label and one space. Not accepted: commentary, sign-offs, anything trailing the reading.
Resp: 7:42
